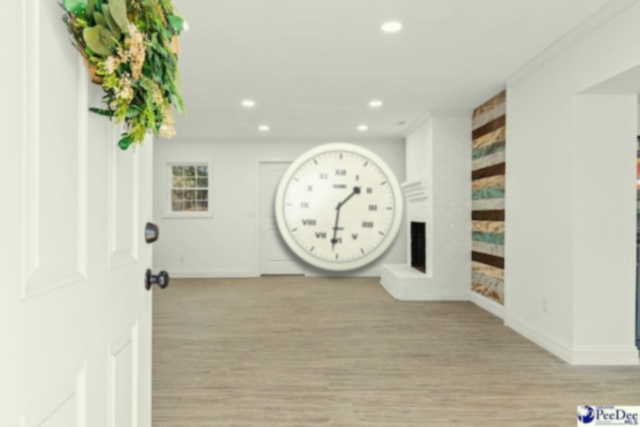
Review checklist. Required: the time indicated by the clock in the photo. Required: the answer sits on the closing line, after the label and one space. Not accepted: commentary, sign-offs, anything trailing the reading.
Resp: 1:31
